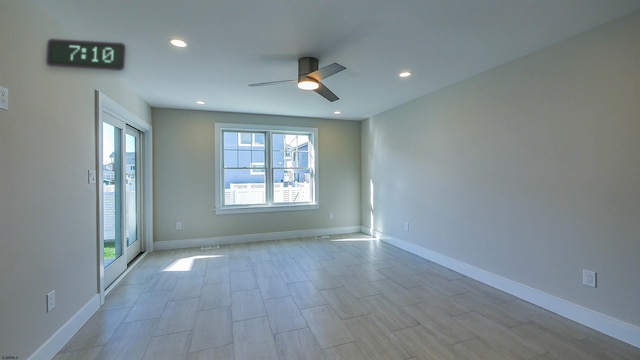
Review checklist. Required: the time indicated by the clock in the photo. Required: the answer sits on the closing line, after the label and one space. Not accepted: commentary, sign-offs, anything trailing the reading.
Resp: 7:10
